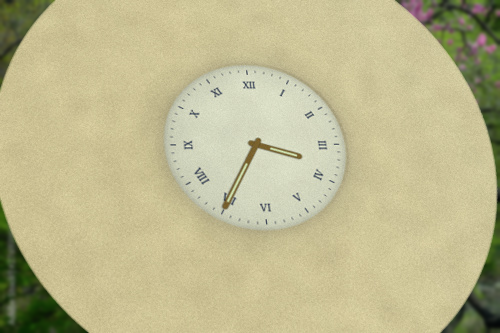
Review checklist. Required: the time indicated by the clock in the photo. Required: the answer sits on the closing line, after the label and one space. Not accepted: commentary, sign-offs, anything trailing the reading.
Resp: 3:35
